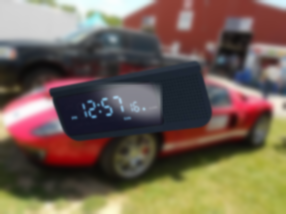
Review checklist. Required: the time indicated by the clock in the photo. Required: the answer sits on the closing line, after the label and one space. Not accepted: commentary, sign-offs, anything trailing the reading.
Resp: 12:57
